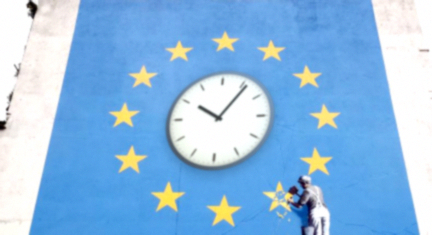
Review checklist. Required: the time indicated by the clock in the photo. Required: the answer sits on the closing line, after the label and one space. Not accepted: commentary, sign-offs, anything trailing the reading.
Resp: 10:06
